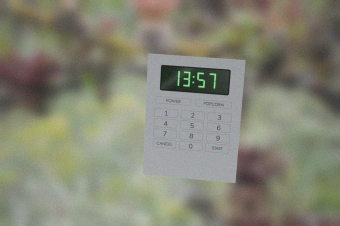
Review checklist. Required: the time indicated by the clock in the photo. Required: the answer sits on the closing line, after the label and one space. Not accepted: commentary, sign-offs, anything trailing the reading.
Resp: 13:57
